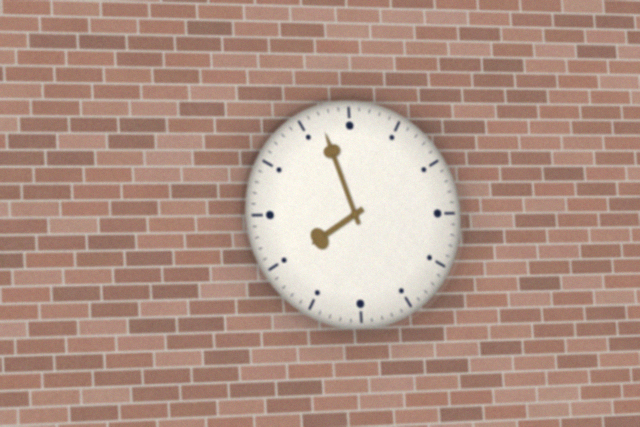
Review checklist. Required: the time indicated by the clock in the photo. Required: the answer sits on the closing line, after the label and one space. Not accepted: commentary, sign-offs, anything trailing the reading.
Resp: 7:57
